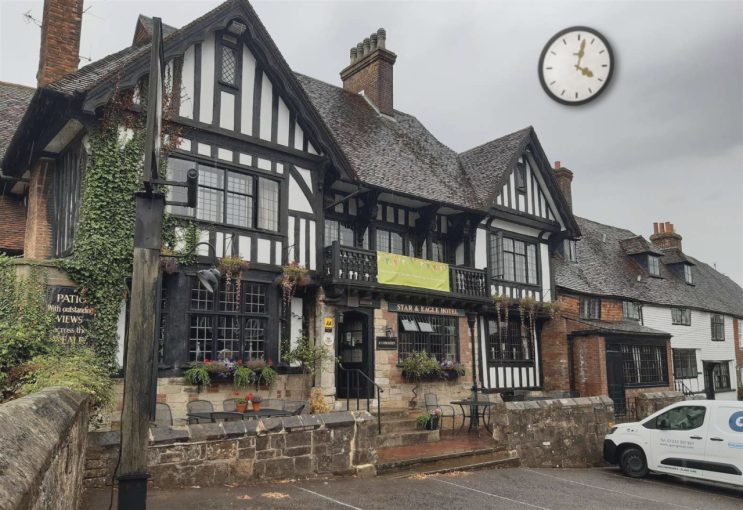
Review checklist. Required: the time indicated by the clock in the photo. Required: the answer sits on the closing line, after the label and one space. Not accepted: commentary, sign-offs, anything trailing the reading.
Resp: 4:02
